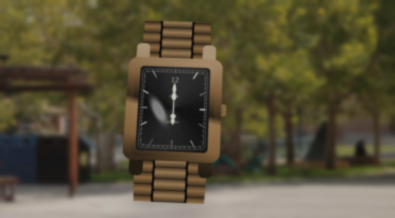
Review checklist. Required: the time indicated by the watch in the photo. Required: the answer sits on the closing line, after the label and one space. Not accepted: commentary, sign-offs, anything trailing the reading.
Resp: 6:00
